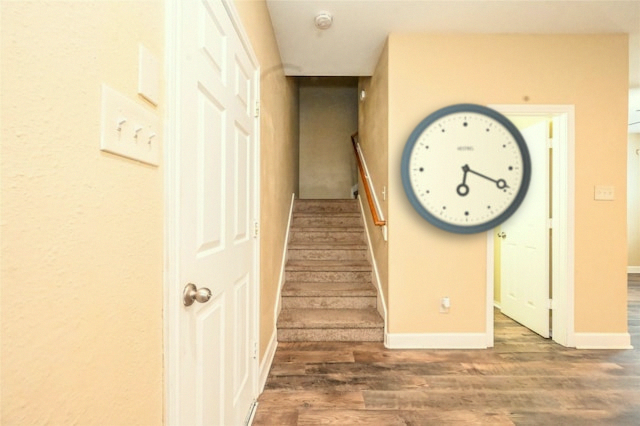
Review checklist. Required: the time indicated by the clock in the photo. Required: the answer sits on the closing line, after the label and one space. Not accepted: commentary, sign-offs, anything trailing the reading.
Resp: 6:19
